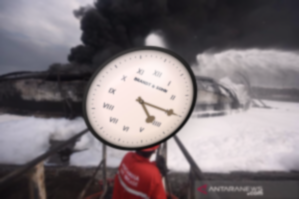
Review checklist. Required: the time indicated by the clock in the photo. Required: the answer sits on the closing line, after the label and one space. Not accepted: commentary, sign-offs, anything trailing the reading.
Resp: 4:15
